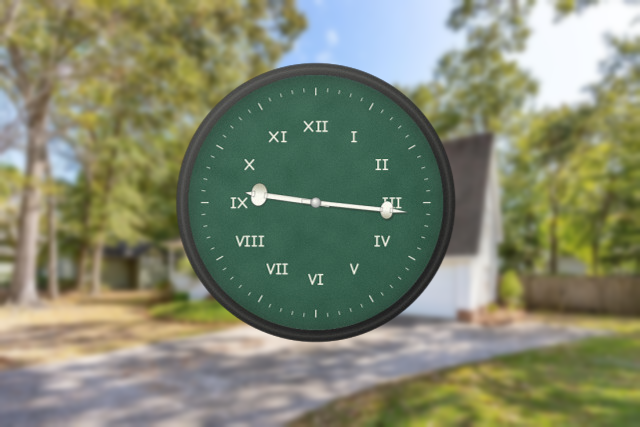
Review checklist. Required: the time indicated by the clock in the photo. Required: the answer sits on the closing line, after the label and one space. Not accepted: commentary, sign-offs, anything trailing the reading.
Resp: 9:16
